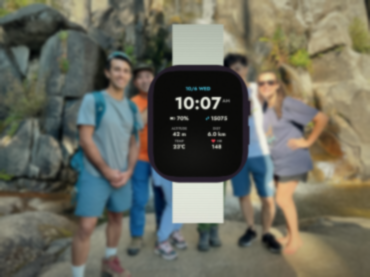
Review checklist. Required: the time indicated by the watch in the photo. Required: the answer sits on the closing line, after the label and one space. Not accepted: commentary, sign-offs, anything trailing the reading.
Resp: 10:07
